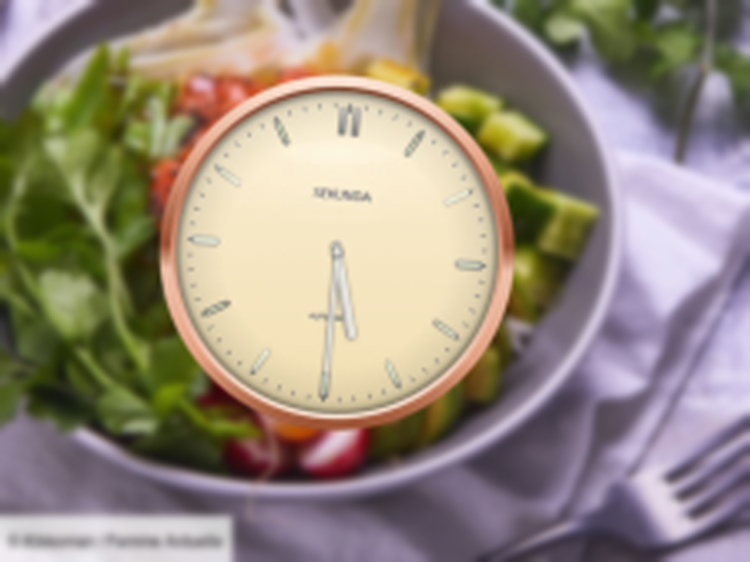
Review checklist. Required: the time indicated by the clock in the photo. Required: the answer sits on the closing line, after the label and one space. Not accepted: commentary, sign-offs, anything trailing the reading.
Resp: 5:30
